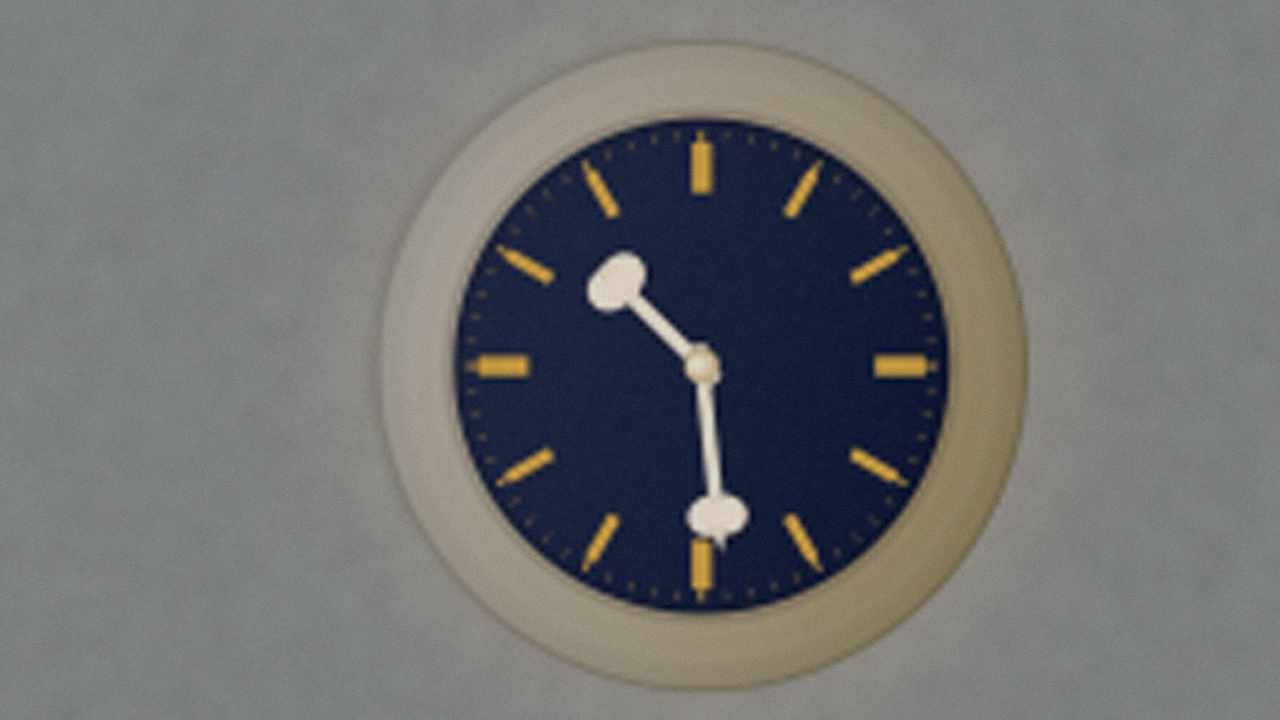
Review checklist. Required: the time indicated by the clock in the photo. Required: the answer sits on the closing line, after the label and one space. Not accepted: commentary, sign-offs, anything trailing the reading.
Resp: 10:29
